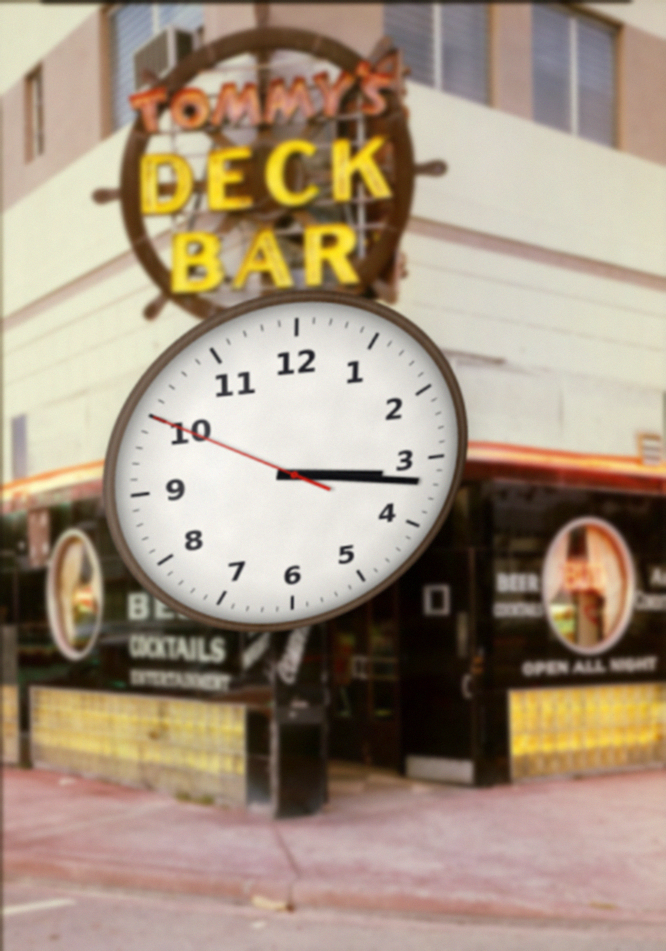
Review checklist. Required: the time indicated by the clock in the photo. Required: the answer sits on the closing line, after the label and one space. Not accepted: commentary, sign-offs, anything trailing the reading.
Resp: 3:16:50
